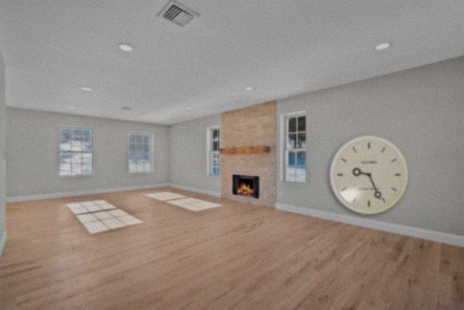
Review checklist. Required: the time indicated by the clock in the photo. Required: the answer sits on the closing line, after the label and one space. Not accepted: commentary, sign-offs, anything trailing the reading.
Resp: 9:26
